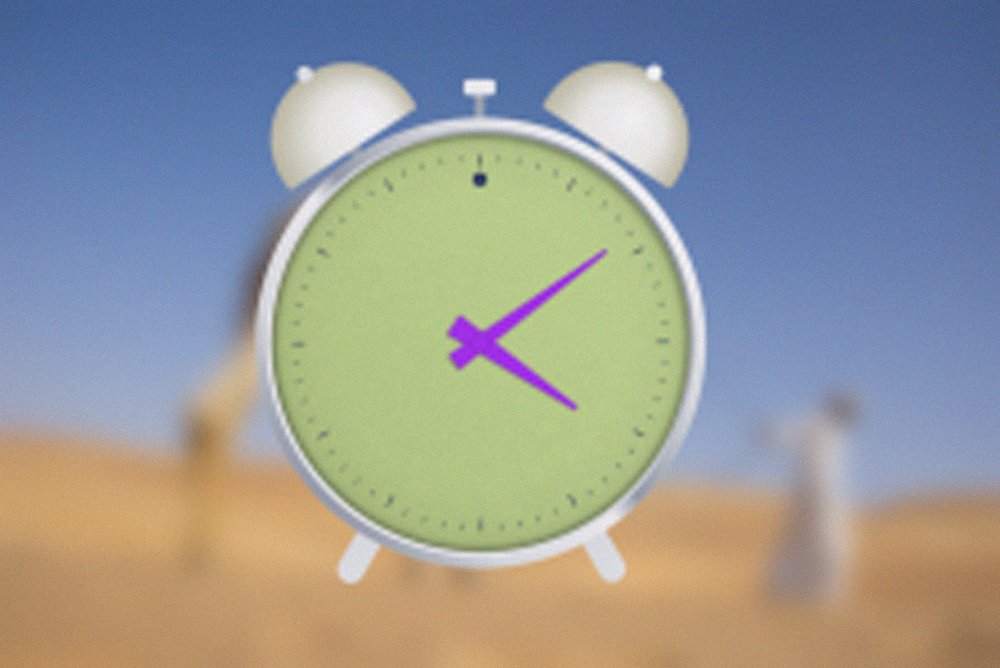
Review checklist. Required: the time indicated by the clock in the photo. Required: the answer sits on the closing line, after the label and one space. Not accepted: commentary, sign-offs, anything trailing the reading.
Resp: 4:09
